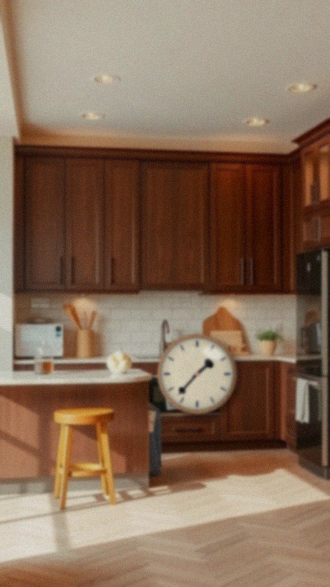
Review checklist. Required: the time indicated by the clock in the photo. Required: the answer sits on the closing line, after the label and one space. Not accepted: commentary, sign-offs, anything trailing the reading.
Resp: 1:37
